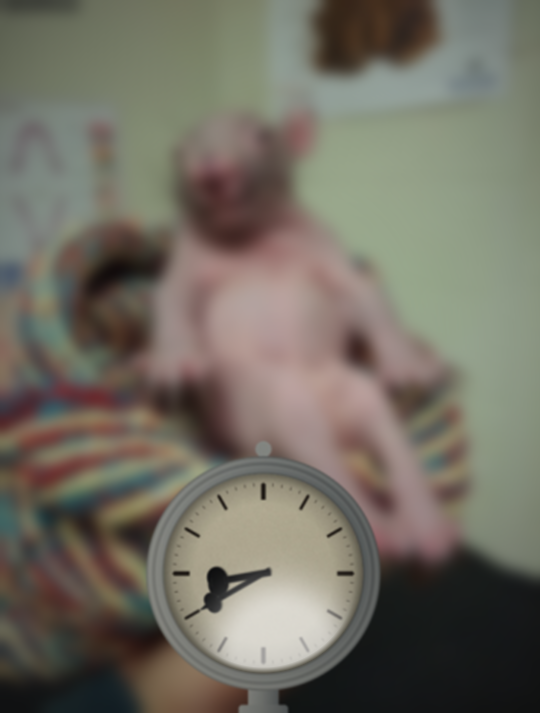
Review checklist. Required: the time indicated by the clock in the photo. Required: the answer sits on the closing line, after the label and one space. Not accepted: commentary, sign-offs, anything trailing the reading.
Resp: 8:40
